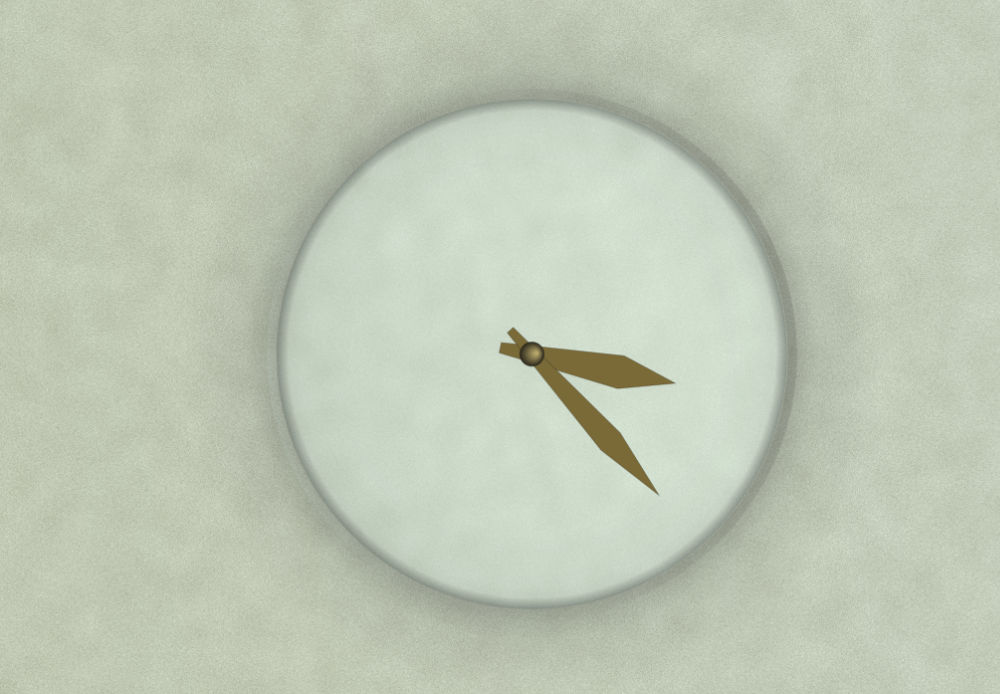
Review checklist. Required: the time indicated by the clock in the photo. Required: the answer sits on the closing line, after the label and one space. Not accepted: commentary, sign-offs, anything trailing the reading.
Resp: 3:23
